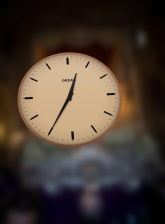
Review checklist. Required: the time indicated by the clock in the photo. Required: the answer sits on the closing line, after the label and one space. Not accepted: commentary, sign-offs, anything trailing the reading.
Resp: 12:35
